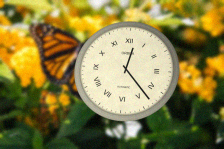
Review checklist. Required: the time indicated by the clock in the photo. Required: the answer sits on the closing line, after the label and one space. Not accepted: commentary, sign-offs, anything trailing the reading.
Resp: 12:23
